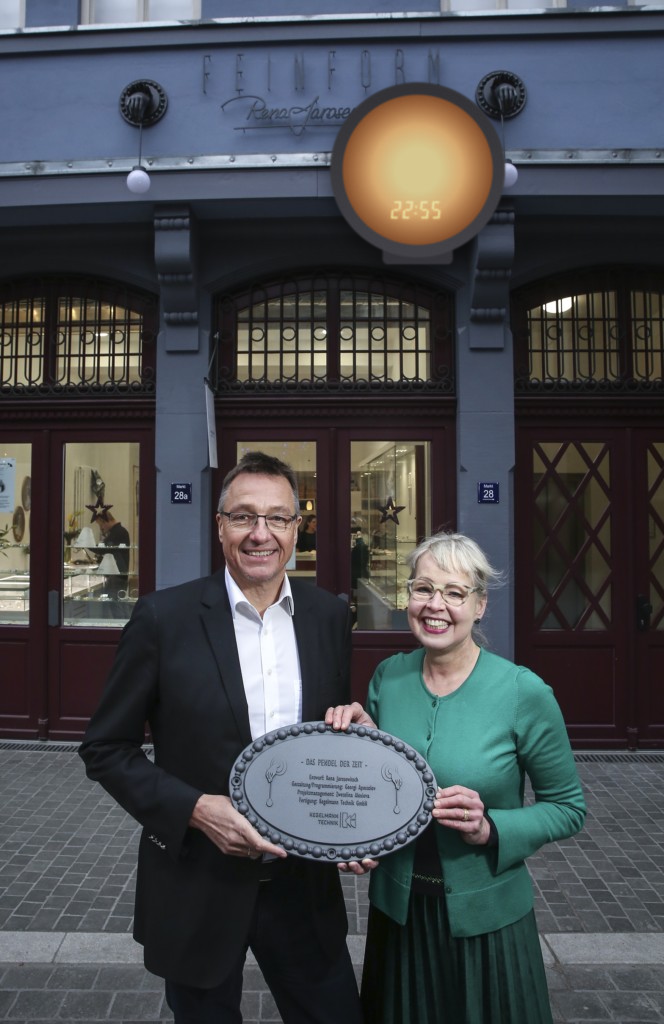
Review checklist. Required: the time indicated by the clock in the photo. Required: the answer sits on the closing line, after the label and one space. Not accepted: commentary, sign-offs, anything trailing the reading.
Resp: 22:55
